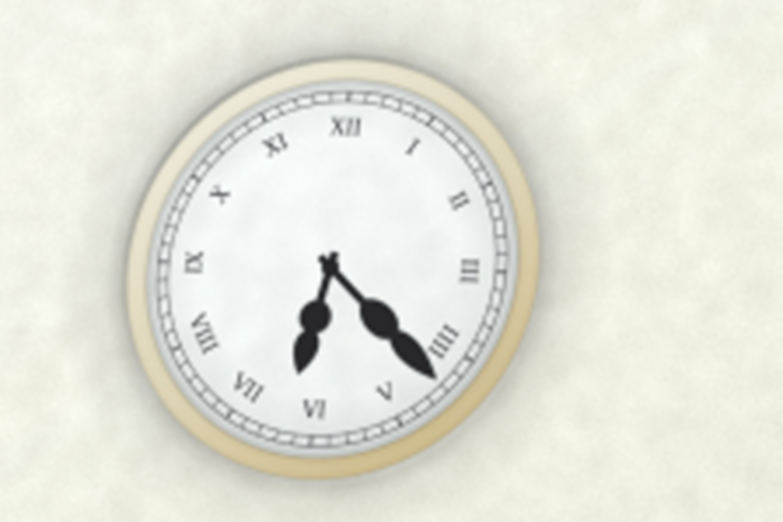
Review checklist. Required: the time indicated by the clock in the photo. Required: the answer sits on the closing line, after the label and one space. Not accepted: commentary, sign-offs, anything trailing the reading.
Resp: 6:22
